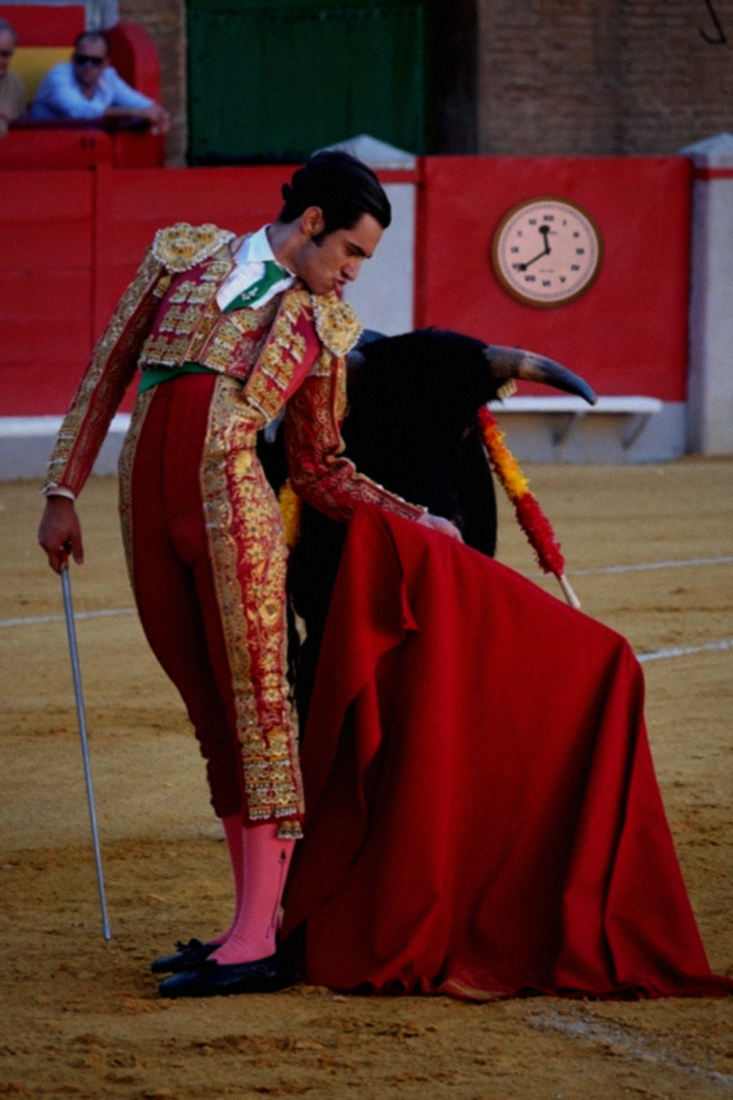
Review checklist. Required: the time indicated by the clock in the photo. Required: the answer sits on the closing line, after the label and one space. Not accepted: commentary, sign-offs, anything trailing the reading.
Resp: 11:39
